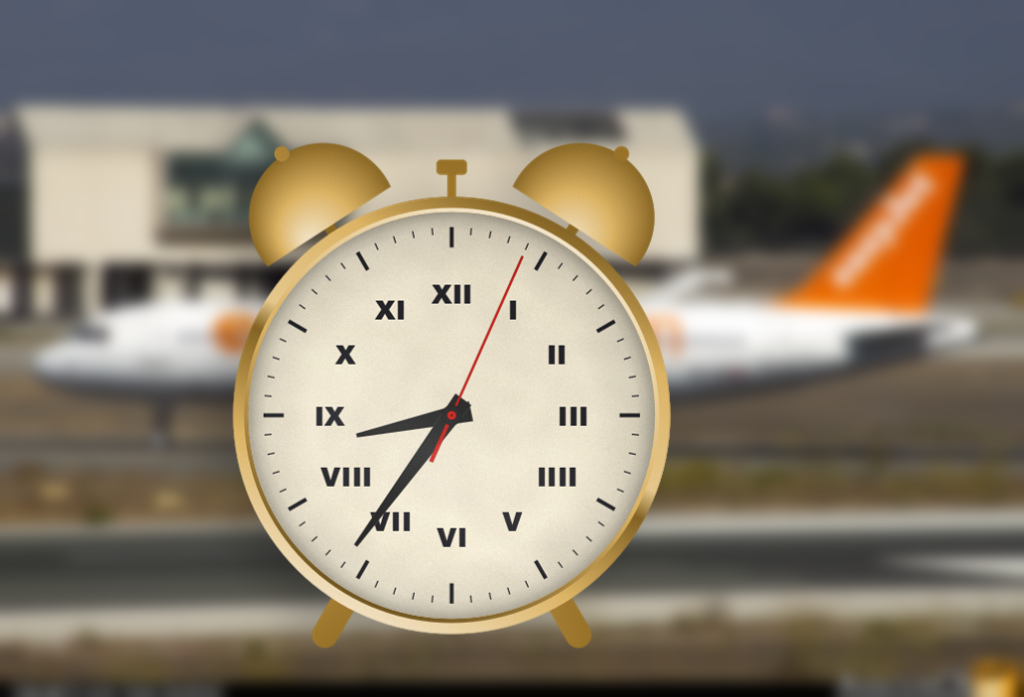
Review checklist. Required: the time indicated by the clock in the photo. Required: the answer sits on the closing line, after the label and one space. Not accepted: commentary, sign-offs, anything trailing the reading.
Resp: 8:36:04
